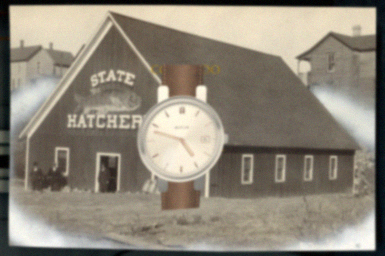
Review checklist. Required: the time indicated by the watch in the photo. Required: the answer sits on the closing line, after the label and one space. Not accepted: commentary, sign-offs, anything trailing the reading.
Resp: 4:48
